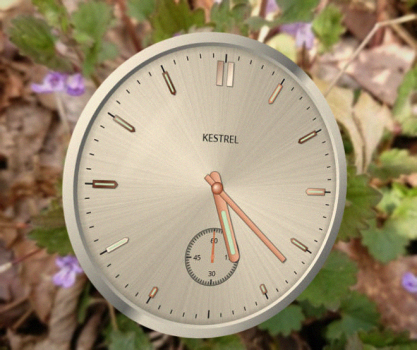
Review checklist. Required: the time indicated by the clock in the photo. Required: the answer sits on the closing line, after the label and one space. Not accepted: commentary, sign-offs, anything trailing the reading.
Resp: 5:22
